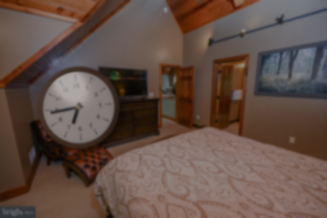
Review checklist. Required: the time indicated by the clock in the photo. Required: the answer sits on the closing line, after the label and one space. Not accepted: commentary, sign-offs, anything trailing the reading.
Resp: 6:44
